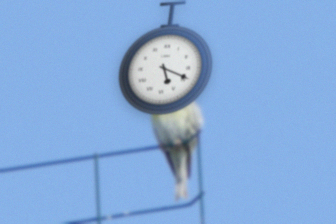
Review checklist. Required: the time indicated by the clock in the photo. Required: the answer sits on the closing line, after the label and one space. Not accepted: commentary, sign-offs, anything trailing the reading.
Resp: 5:19
